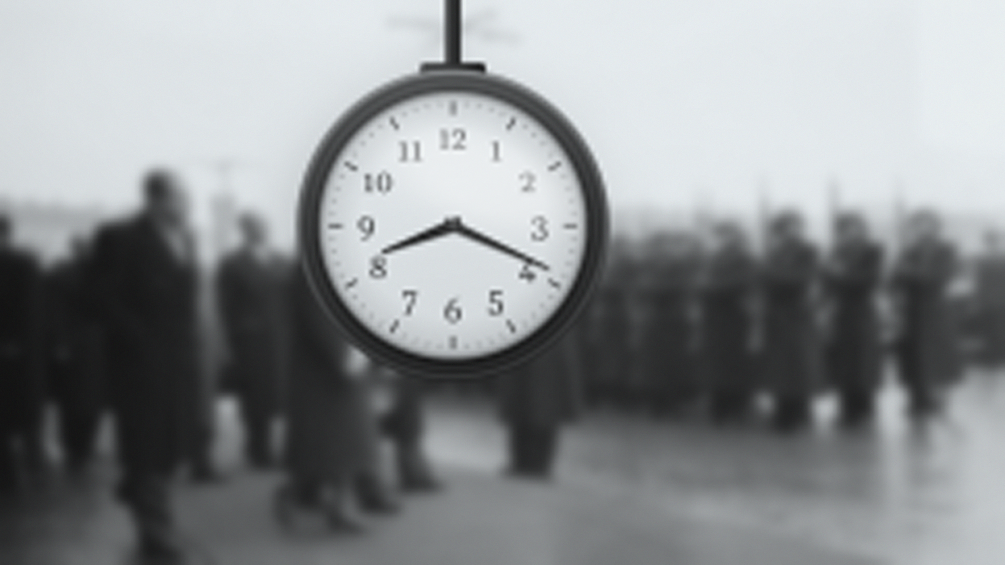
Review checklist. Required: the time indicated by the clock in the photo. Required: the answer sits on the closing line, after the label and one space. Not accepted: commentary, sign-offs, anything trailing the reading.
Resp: 8:19
